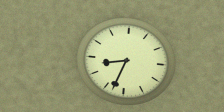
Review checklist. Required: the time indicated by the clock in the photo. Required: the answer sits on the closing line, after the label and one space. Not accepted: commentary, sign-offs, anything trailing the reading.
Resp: 8:33
